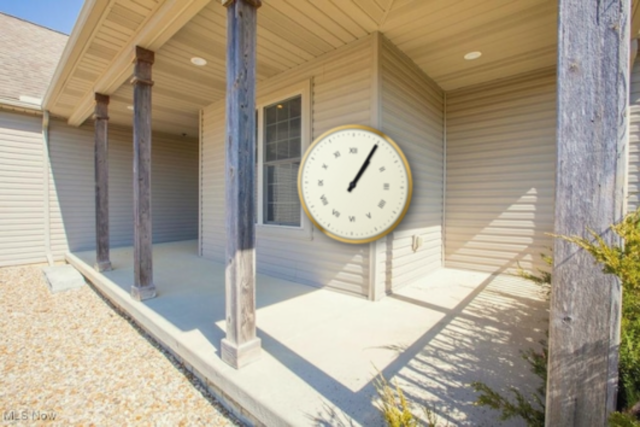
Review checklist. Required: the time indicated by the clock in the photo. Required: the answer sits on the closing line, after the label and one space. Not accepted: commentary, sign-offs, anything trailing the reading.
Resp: 1:05
